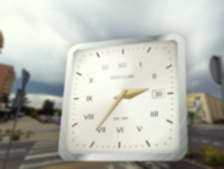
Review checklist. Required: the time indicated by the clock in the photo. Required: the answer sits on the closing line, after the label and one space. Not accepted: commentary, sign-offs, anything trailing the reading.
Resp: 2:36
